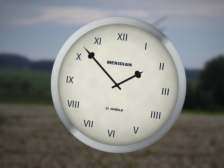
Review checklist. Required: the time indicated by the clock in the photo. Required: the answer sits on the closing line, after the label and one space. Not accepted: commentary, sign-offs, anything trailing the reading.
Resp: 1:52
